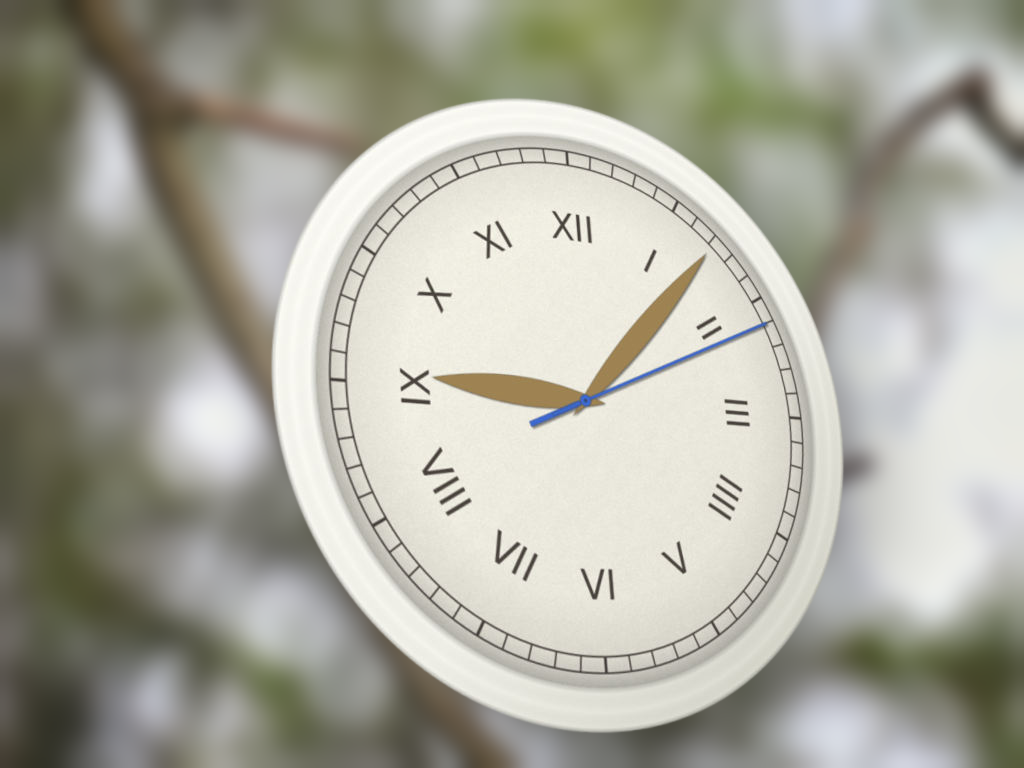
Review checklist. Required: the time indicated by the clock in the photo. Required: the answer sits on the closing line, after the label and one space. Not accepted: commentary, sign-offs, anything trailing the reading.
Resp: 9:07:11
